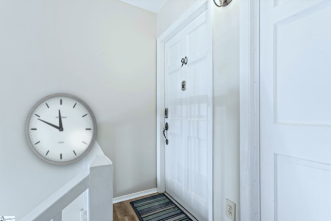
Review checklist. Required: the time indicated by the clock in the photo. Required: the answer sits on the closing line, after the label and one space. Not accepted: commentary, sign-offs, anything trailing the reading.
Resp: 11:49
